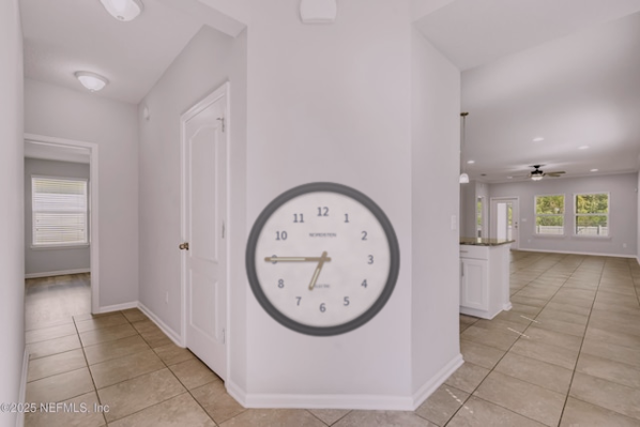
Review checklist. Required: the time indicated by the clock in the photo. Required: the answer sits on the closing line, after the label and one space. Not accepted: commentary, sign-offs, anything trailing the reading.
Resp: 6:45
